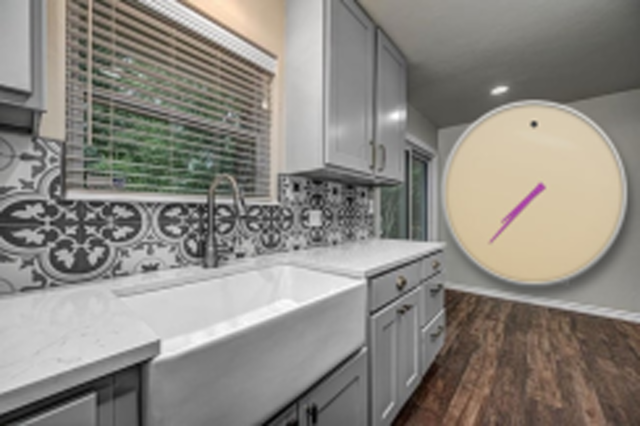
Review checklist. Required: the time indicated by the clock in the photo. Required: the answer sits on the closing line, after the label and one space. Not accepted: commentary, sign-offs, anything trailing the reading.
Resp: 7:37
